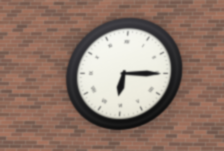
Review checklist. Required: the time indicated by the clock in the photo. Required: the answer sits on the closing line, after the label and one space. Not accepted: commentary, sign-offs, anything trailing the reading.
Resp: 6:15
